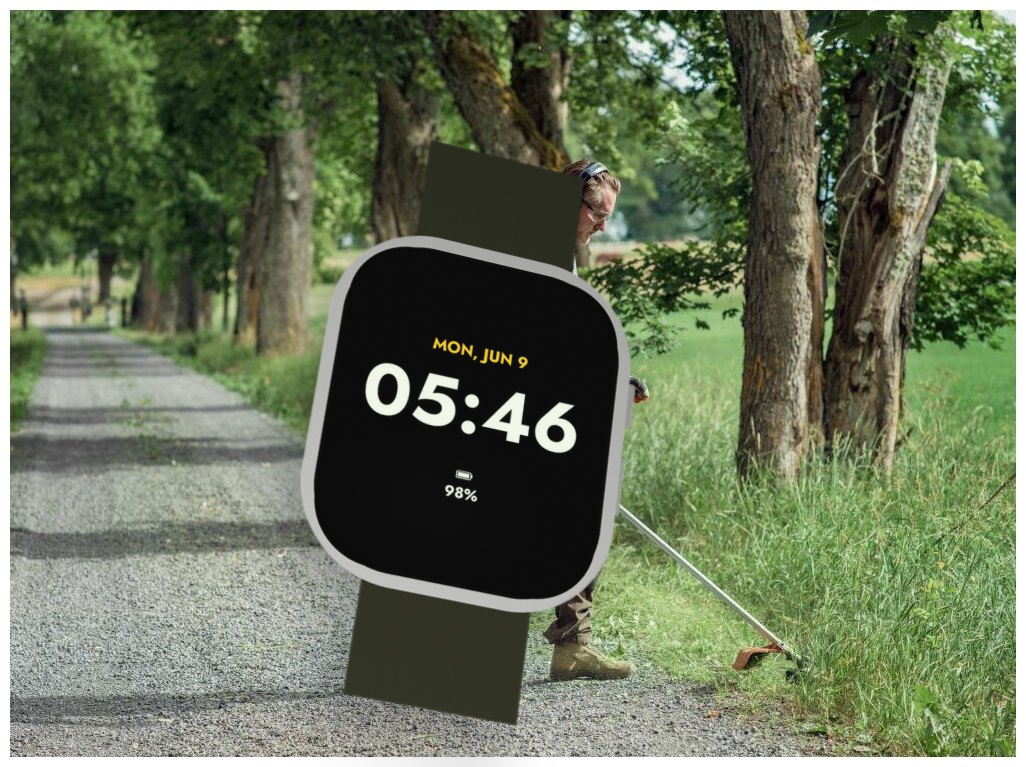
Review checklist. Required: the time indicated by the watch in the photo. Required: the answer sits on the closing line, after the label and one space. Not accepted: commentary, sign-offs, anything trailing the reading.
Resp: 5:46
